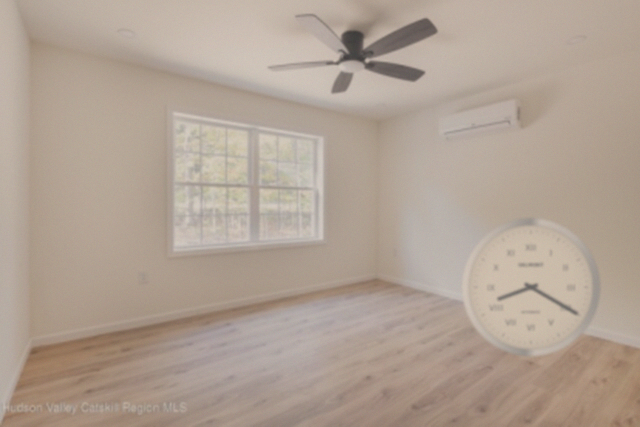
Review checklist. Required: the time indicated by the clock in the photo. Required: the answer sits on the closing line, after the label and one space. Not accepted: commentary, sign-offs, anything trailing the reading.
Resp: 8:20
